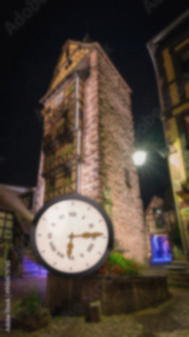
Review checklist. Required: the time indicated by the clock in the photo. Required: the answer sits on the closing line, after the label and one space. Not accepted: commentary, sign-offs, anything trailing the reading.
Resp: 6:14
